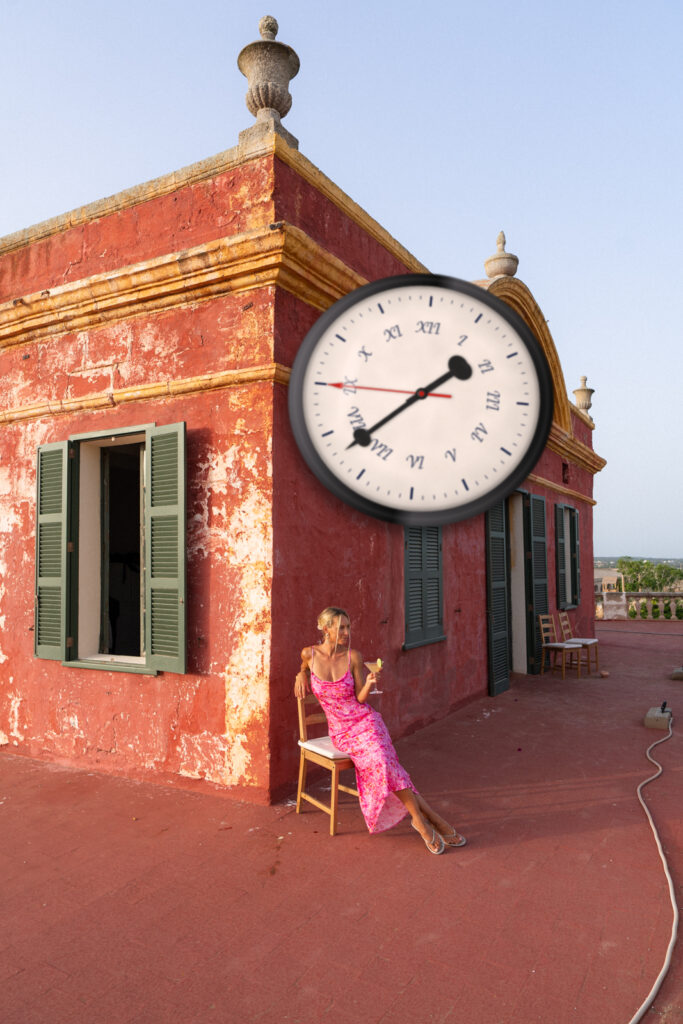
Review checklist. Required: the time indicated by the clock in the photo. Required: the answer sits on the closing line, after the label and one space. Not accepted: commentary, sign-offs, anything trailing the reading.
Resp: 1:37:45
